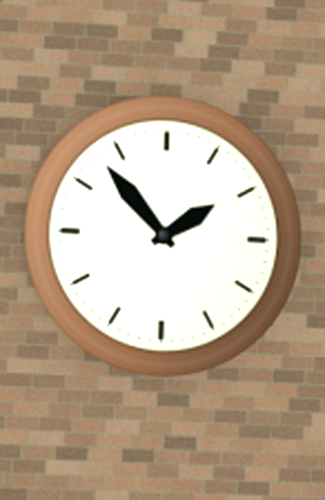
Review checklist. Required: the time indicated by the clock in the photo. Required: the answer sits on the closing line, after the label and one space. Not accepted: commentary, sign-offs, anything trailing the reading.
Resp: 1:53
